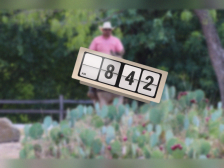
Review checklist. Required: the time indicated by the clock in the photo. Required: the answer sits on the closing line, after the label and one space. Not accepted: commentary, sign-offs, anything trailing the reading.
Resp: 8:42
